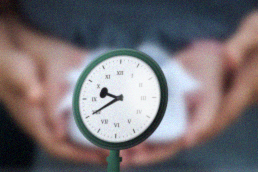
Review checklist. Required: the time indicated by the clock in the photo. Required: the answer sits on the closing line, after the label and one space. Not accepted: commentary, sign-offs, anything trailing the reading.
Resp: 9:40
